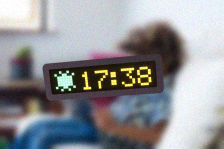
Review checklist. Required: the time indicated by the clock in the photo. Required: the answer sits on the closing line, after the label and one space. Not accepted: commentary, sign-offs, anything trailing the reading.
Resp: 17:38
